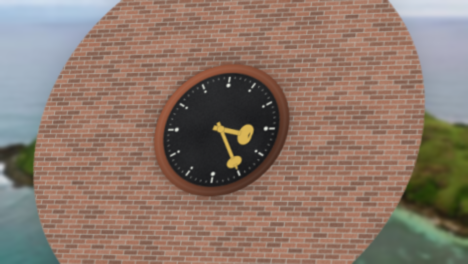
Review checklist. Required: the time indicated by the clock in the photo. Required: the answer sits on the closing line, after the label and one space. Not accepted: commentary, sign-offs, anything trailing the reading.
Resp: 3:25
